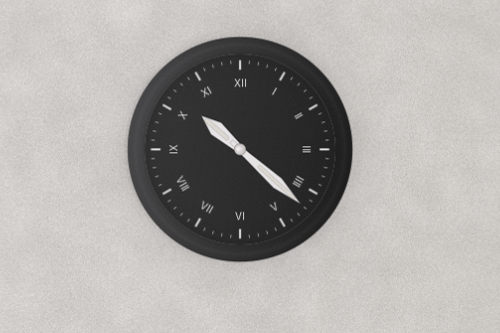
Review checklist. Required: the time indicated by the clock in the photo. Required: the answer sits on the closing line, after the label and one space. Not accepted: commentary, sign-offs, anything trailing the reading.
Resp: 10:22
